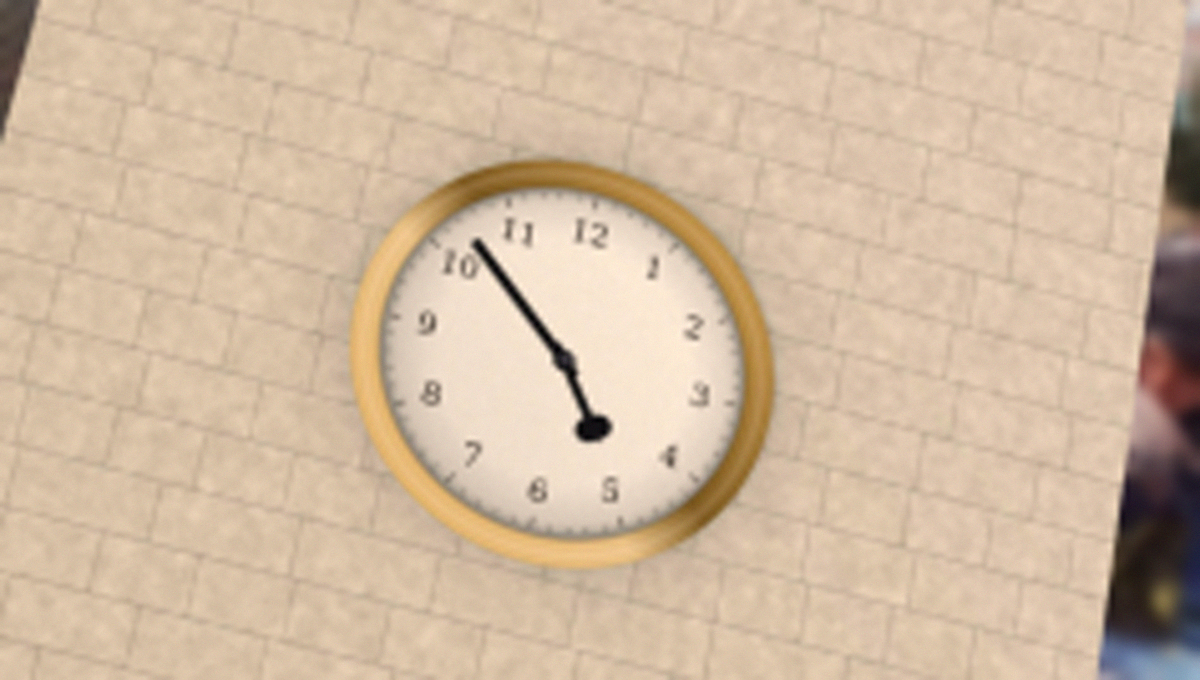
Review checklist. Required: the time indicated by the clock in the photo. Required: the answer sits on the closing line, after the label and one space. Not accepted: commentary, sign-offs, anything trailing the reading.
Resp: 4:52
